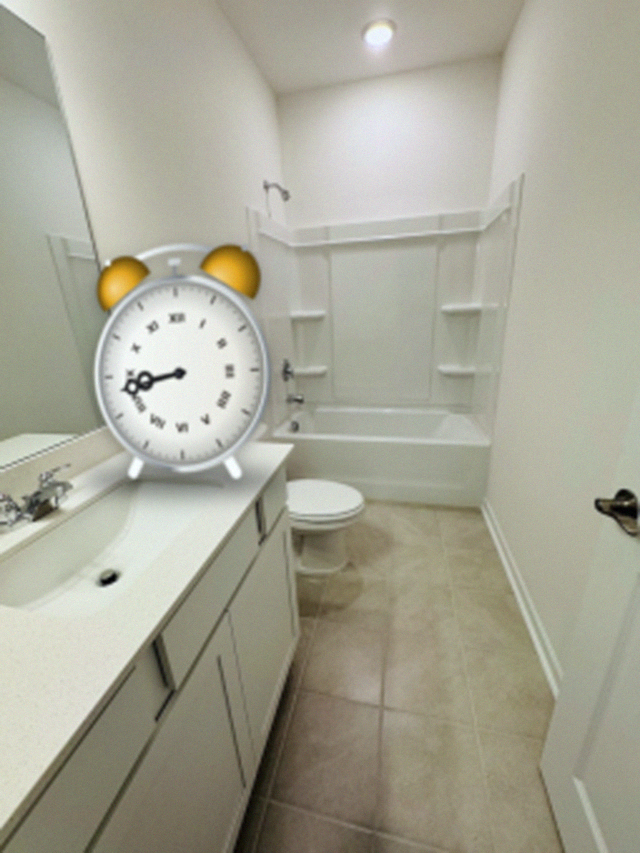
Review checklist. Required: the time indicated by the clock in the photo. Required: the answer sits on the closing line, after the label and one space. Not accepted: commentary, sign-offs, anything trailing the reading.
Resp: 8:43
